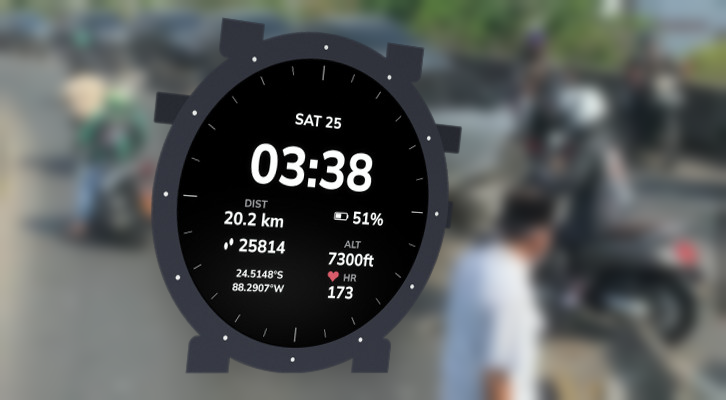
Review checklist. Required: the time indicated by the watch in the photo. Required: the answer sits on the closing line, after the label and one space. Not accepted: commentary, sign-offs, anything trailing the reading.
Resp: 3:38
